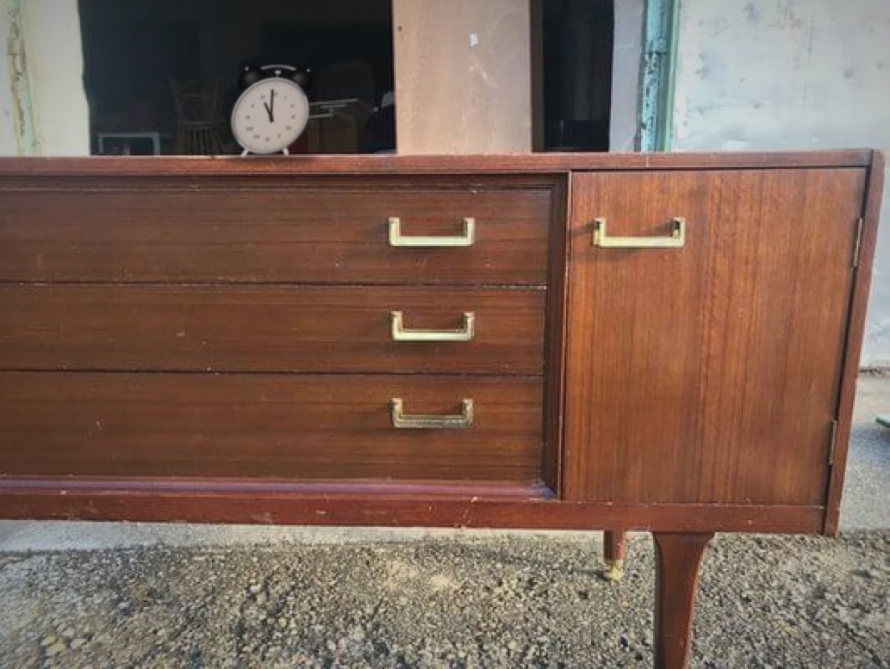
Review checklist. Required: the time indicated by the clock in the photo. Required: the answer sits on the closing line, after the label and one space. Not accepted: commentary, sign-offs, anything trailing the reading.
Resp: 10:59
